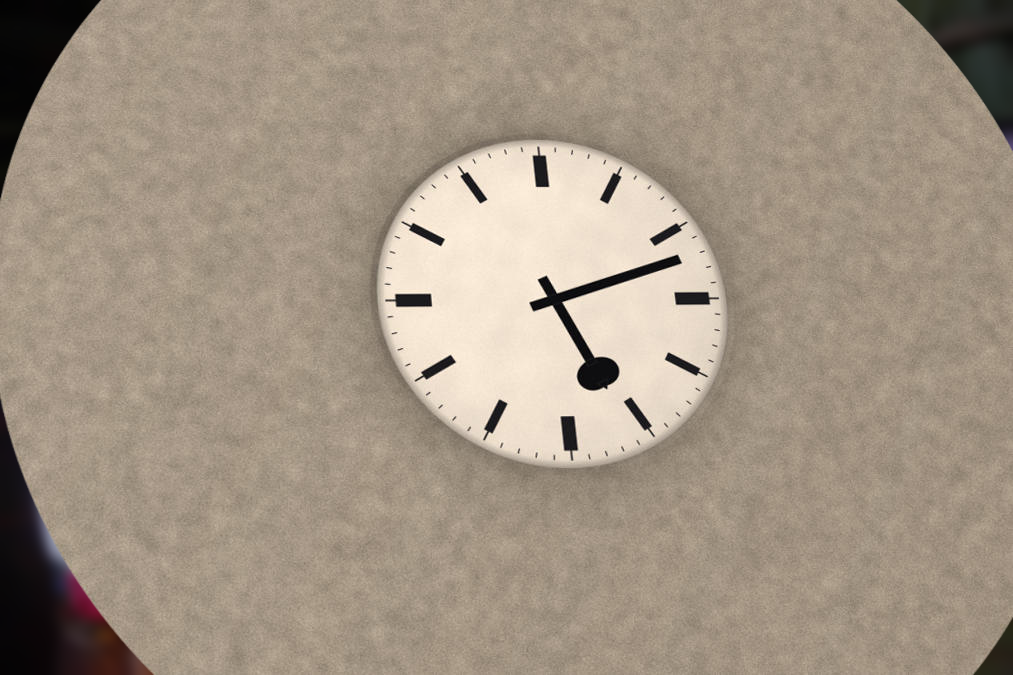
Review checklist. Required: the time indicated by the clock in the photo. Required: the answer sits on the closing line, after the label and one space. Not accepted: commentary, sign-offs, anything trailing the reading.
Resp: 5:12
